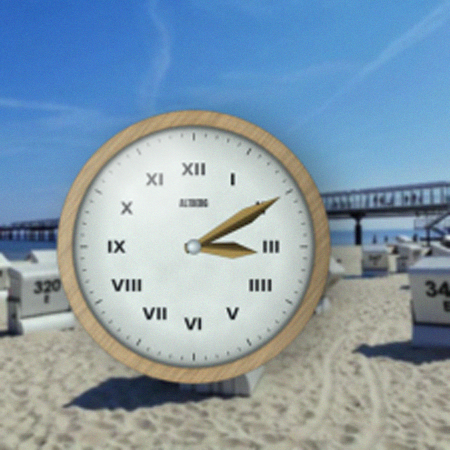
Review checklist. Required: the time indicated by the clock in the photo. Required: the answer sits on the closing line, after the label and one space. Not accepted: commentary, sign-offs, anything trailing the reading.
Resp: 3:10
